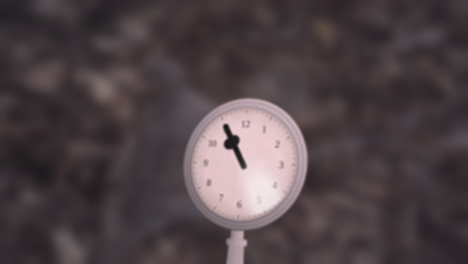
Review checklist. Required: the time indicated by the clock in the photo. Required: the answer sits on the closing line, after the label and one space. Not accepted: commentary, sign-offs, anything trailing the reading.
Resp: 10:55
